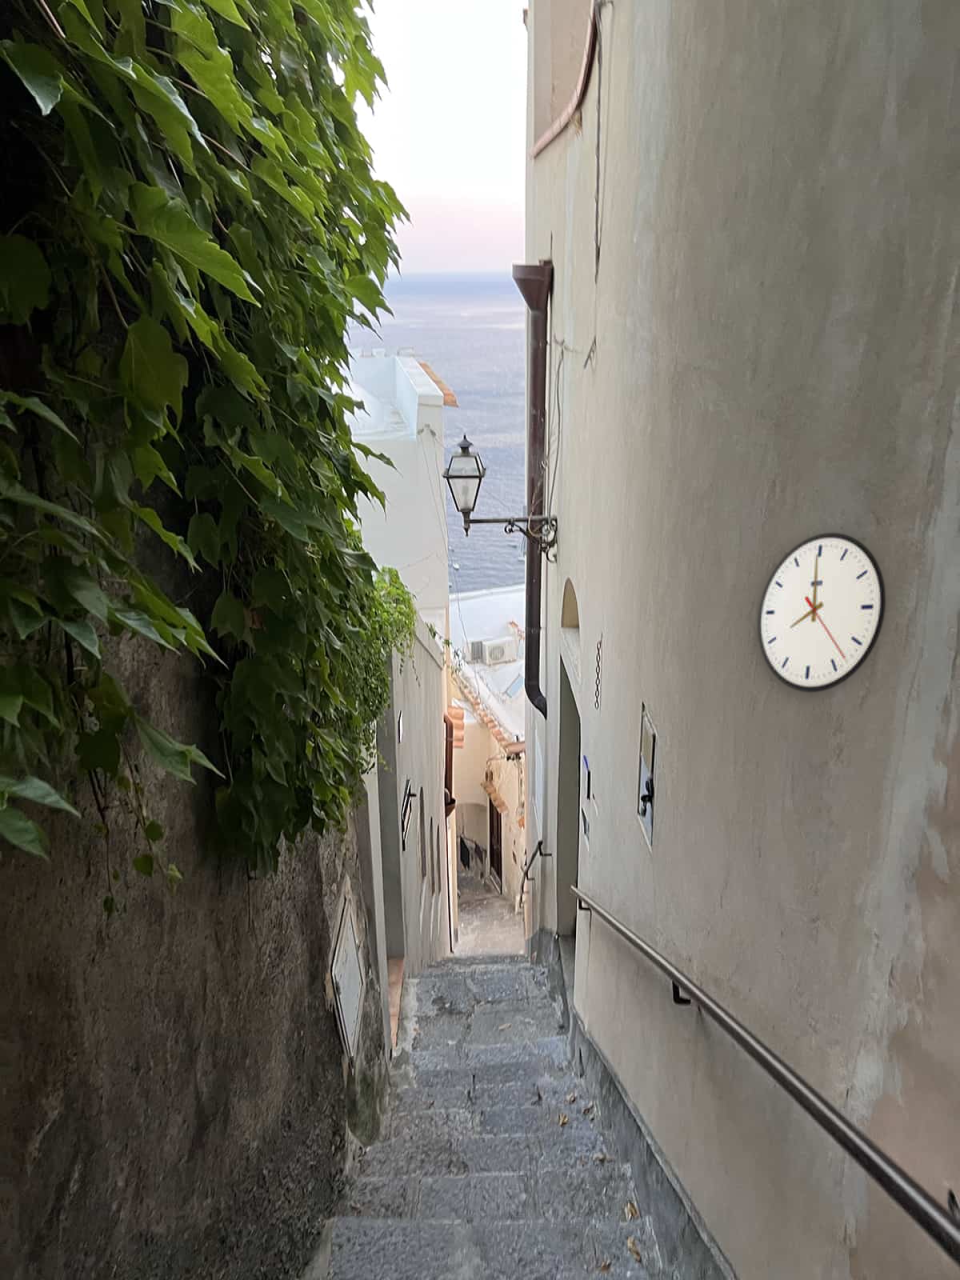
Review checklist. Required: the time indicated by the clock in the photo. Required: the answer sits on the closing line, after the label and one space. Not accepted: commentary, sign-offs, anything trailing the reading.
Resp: 7:59:23
